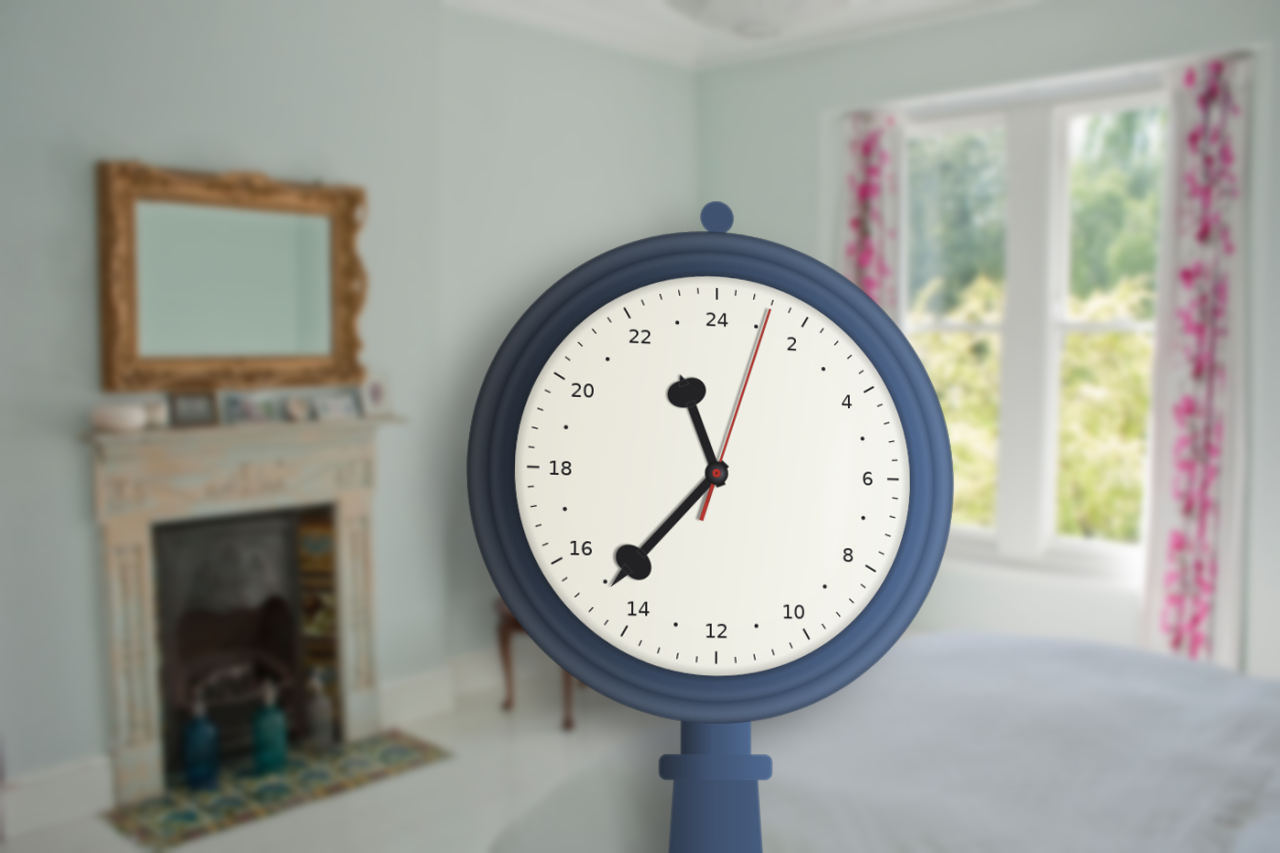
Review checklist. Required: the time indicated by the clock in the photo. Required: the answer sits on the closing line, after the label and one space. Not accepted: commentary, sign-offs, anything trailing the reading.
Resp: 22:37:03
